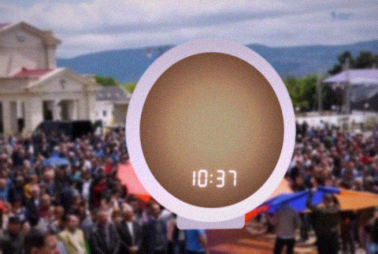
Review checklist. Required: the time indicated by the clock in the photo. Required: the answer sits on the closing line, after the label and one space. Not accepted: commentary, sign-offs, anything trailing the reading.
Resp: 10:37
